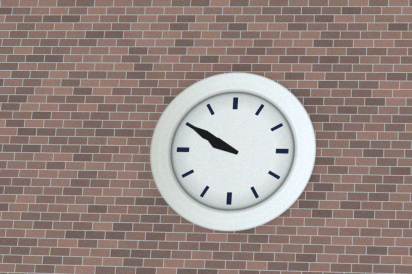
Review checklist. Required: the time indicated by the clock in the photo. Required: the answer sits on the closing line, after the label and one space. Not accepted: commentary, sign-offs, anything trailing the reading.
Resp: 9:50
